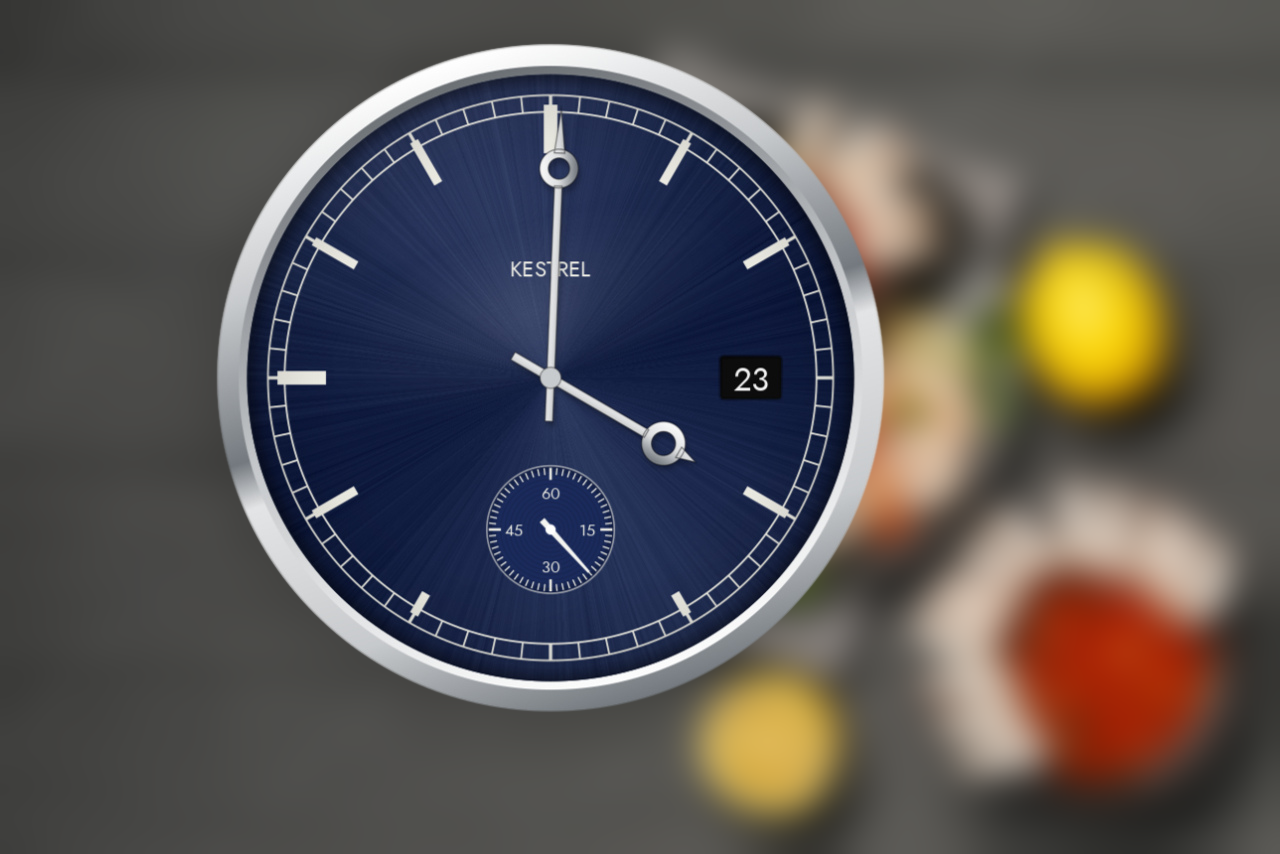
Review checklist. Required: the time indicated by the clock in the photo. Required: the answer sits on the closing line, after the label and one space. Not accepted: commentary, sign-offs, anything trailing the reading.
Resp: 4:00:23
